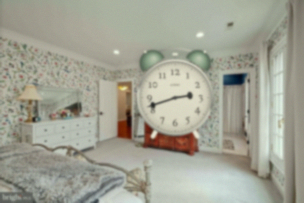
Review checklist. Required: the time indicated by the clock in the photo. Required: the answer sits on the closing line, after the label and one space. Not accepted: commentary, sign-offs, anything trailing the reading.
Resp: 2:42
